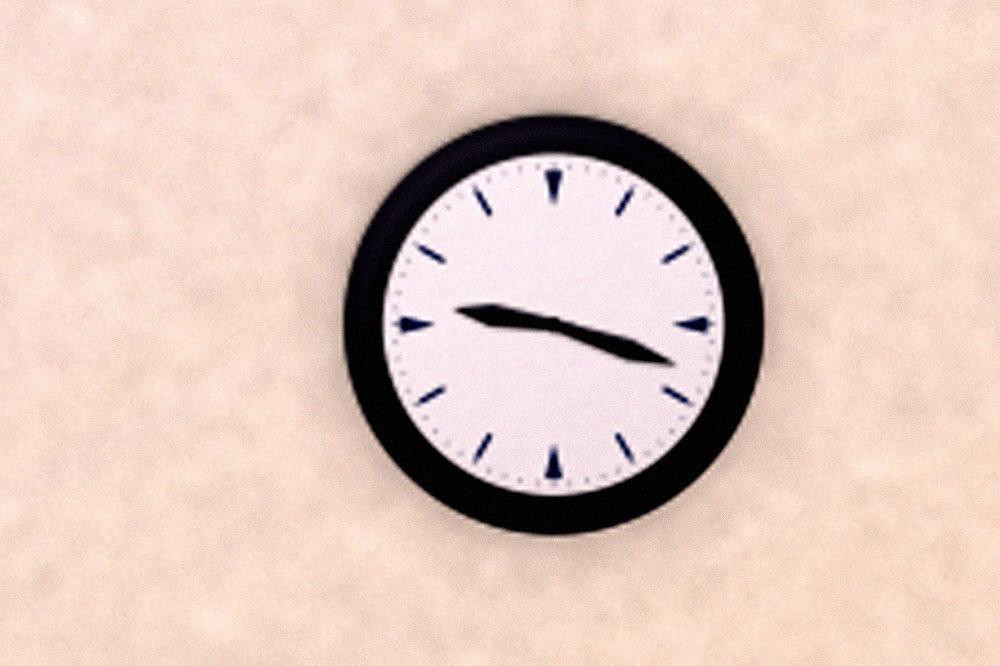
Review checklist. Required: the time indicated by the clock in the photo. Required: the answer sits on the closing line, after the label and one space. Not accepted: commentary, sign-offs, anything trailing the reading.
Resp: 9:18
